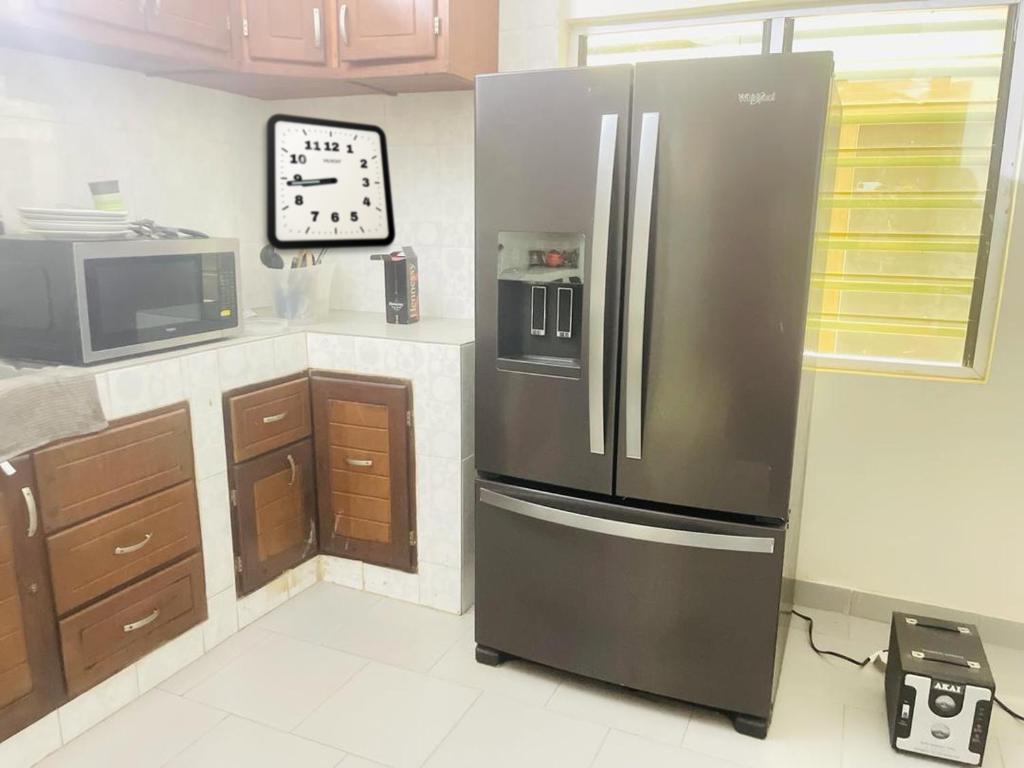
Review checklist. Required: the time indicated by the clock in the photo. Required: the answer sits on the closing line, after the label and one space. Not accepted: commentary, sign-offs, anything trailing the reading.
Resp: 8:44
